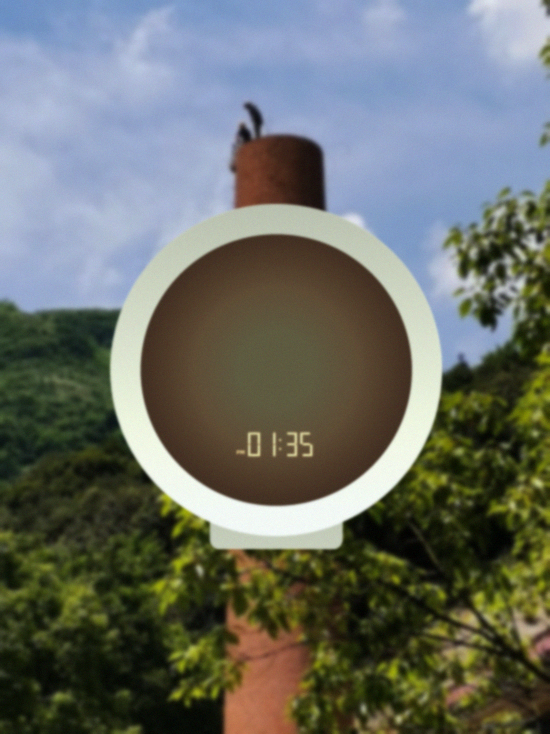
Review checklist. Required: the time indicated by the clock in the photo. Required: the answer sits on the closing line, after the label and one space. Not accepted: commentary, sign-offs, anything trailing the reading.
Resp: 1:35
